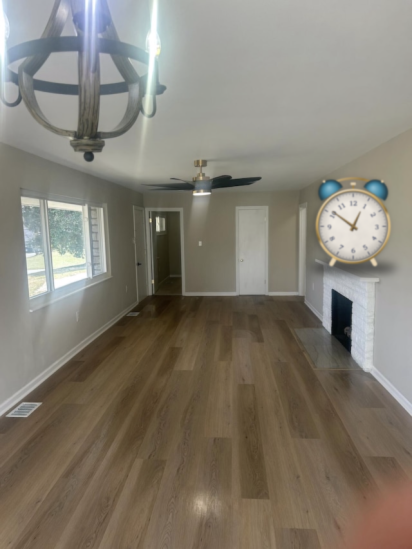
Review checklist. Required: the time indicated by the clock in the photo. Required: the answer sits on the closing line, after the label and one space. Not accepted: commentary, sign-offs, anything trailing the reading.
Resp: 12:51
